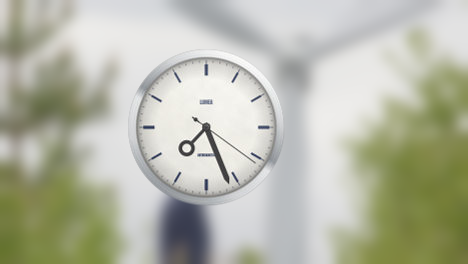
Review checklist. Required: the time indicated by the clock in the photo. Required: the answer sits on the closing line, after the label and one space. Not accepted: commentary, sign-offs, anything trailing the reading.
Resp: 7:26:21
